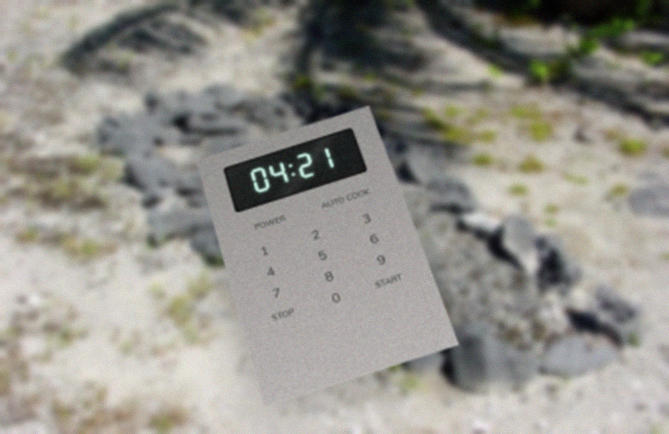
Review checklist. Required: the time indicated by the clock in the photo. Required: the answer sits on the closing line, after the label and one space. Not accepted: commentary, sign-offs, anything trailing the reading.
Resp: 4:21
